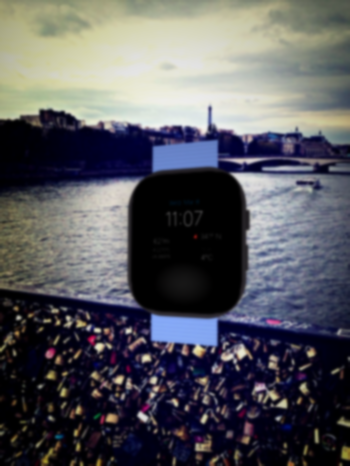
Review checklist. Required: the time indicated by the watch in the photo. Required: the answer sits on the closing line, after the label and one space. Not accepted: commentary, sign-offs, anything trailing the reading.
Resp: 11:07
